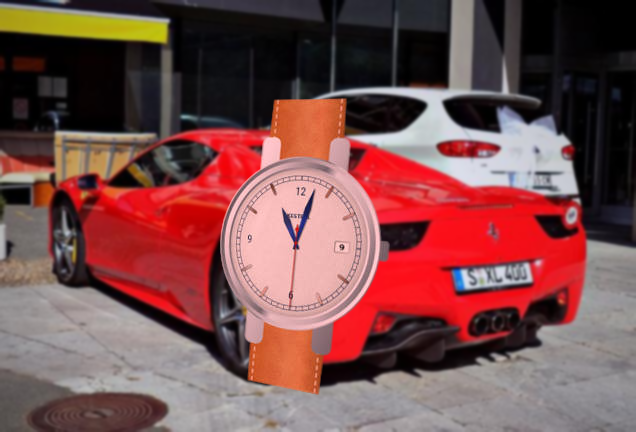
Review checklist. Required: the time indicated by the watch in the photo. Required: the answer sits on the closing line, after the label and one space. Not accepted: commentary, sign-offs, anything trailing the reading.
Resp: 11:02:30
